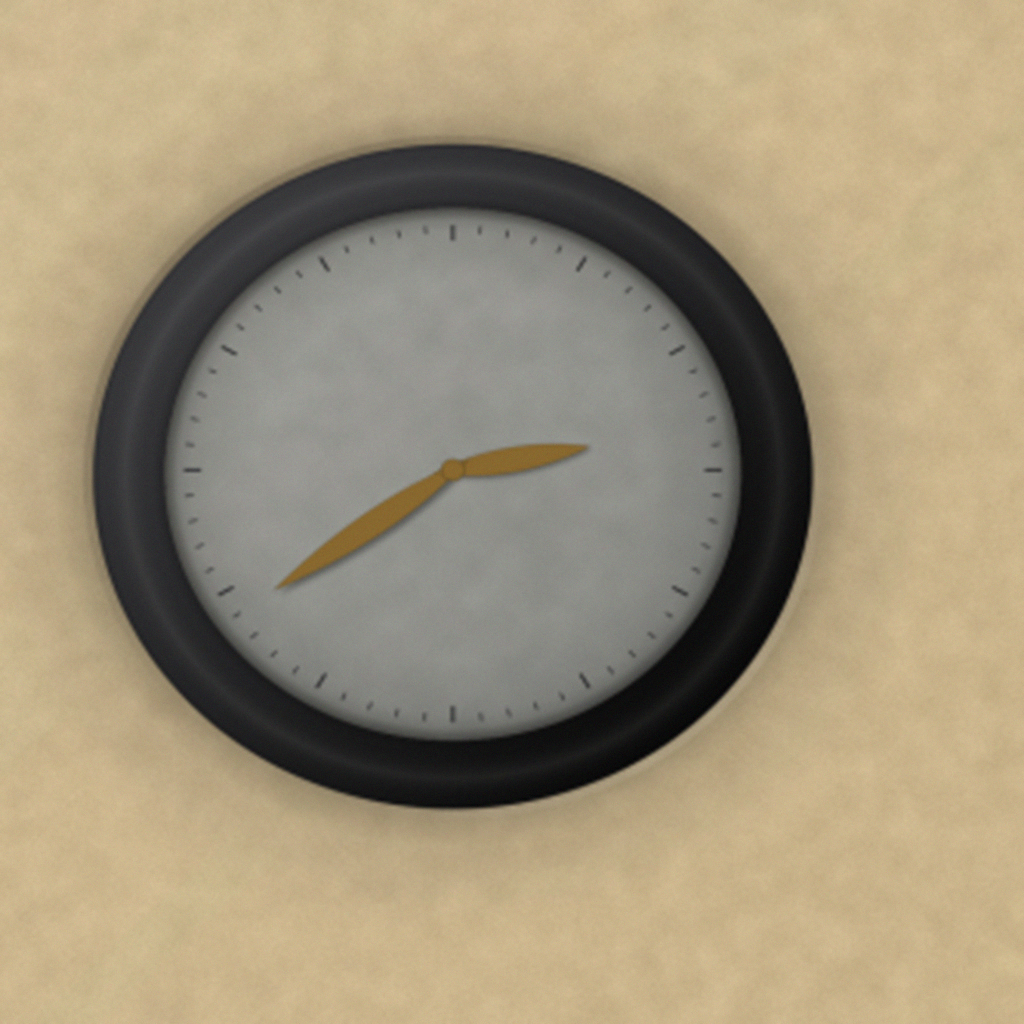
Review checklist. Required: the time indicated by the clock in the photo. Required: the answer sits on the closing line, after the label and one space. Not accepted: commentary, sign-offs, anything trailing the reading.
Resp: 2:39
